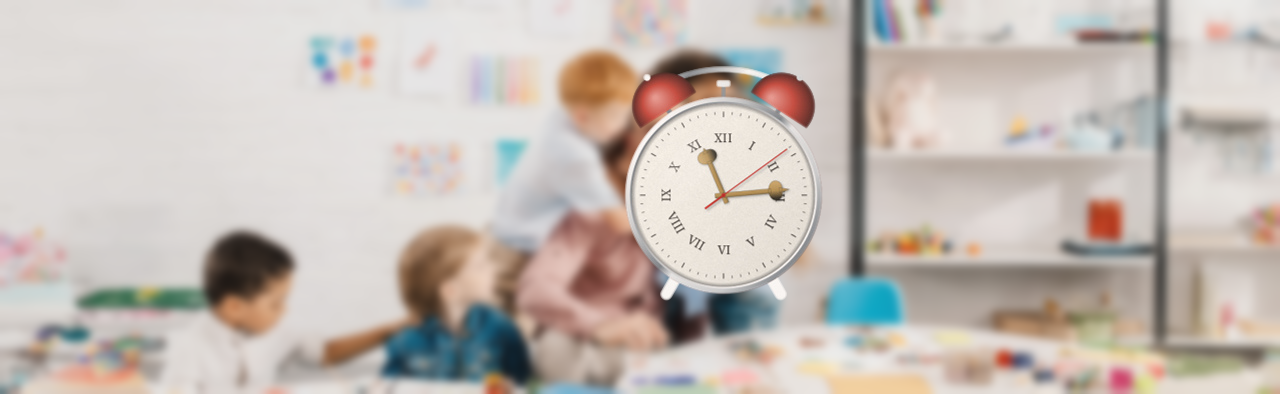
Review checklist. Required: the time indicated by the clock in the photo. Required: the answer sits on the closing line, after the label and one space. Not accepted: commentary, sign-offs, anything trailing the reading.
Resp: 11:14:09
